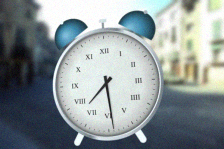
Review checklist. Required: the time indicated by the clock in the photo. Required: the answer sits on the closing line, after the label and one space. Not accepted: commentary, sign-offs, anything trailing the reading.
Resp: 7:29
